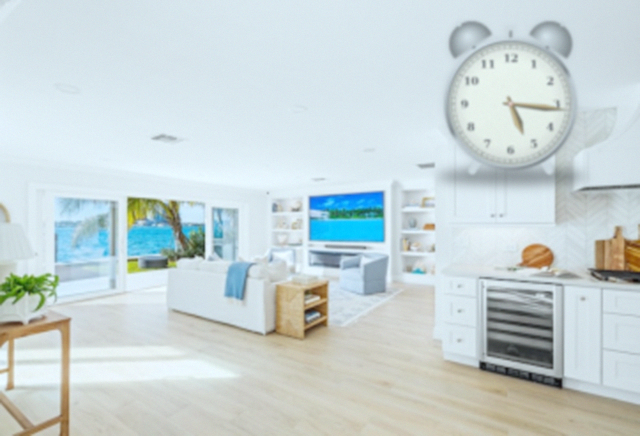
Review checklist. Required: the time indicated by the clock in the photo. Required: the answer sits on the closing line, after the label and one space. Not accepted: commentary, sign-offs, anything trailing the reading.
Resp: 5:16
